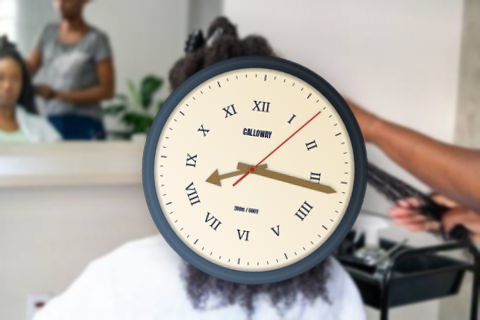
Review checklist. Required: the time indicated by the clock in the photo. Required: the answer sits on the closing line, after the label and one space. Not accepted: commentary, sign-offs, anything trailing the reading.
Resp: 8:16:07
